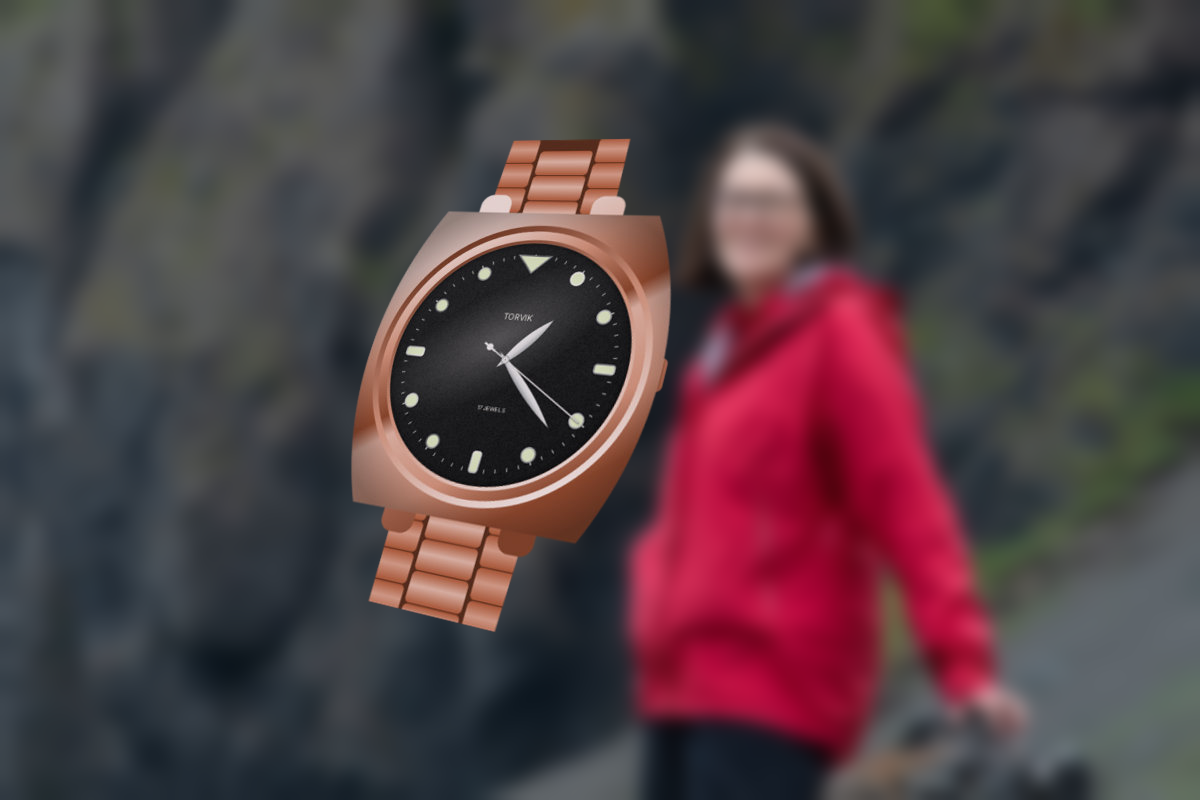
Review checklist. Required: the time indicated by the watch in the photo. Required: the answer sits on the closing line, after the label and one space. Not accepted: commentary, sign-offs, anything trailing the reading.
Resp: 1:22:20
